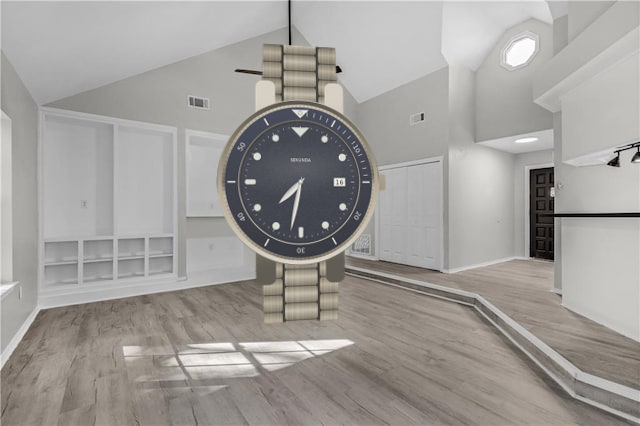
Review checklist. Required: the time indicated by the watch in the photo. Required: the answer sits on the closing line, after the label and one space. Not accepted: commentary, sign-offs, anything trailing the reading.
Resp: 7:32
